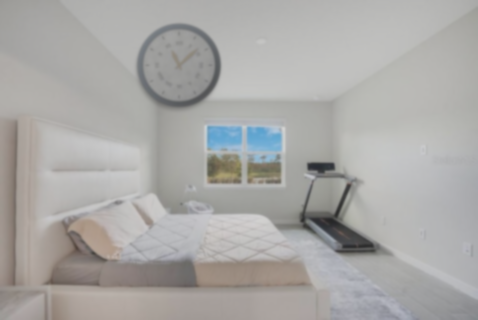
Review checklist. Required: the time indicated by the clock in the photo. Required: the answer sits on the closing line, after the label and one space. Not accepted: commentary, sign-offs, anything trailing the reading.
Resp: 11:08
